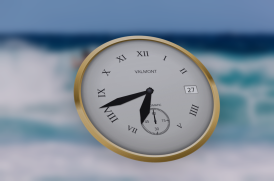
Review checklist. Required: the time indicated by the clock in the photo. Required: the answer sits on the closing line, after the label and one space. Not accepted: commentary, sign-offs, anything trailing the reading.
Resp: 6:42
